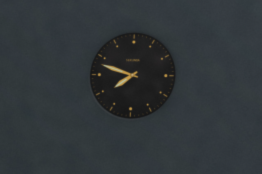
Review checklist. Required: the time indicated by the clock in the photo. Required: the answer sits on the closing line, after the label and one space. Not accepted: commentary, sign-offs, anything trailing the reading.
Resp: 7:48
